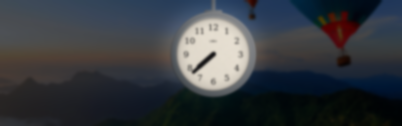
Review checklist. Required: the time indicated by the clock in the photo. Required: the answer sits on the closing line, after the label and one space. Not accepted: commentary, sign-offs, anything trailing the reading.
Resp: 7:38
